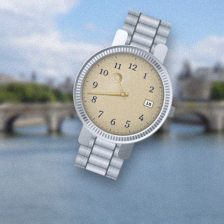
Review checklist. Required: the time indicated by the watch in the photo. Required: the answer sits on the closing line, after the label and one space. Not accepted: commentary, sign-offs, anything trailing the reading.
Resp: 10:42
